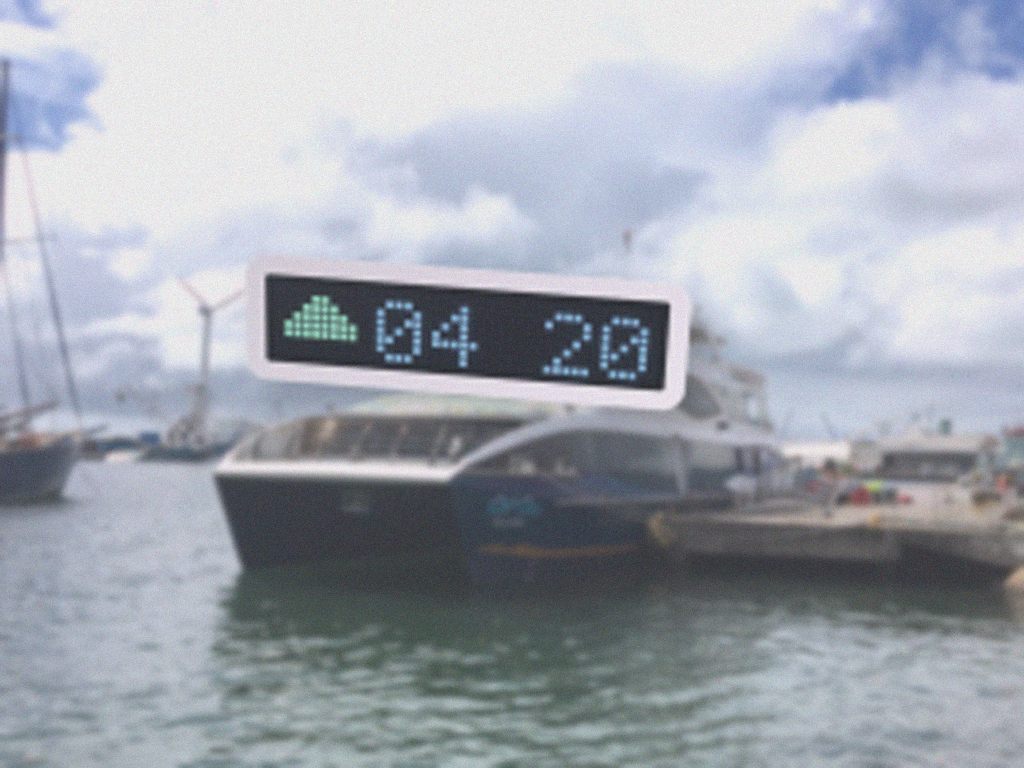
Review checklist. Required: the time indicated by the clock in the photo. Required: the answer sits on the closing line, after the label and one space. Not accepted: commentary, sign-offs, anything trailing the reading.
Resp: 4:20
